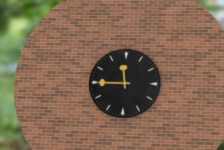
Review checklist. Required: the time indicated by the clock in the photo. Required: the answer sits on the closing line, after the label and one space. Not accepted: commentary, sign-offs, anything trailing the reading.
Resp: 11:45
